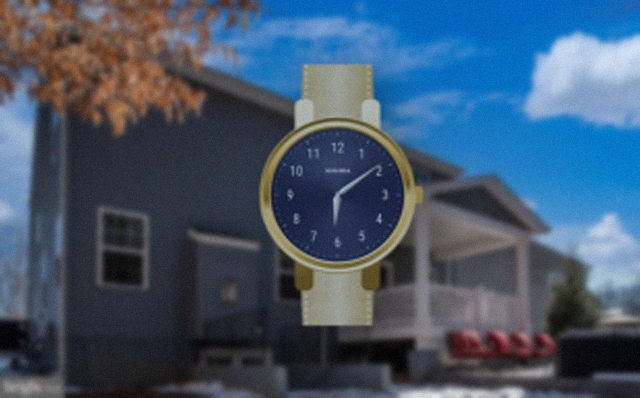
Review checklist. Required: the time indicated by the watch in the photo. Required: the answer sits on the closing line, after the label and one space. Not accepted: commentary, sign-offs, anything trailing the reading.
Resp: 6:09
